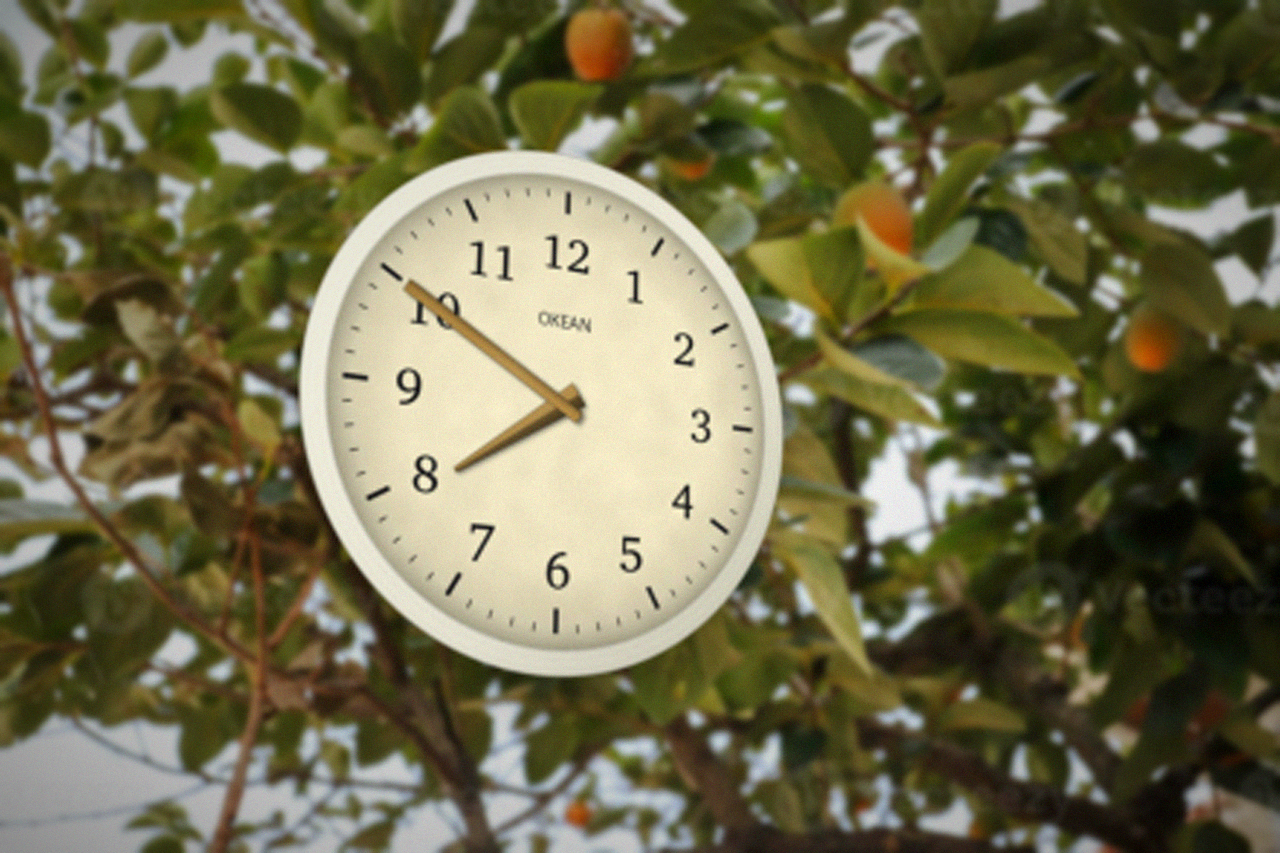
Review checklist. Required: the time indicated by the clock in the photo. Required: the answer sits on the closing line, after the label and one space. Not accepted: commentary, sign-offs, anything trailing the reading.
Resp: 7:50
